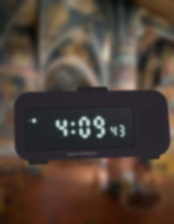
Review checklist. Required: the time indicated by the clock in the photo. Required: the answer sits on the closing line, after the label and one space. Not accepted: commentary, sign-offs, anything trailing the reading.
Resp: 4:09:43
